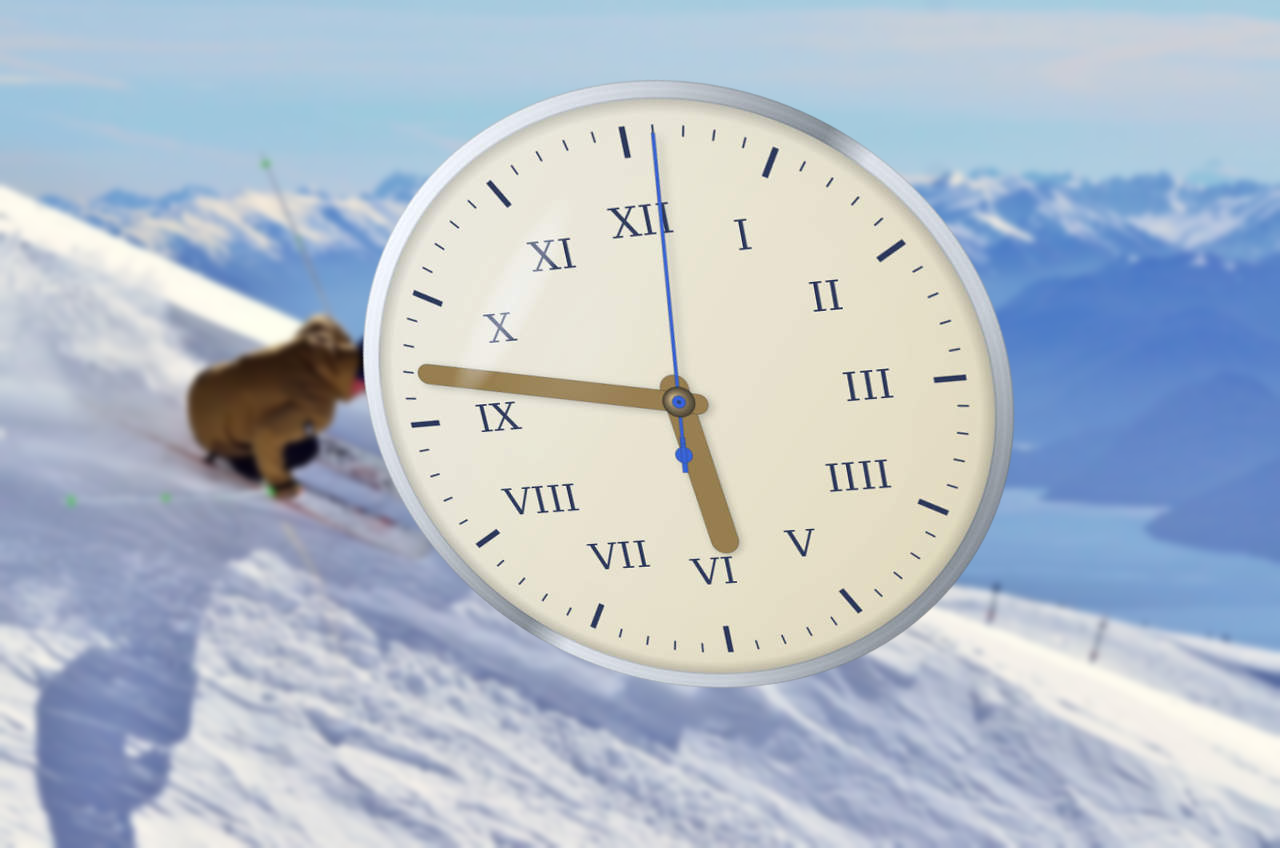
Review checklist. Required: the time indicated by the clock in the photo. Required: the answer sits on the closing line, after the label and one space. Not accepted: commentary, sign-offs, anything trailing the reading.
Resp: 5:47:01
